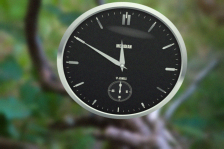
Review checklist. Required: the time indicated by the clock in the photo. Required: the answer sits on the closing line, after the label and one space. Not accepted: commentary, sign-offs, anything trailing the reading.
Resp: 11:50
